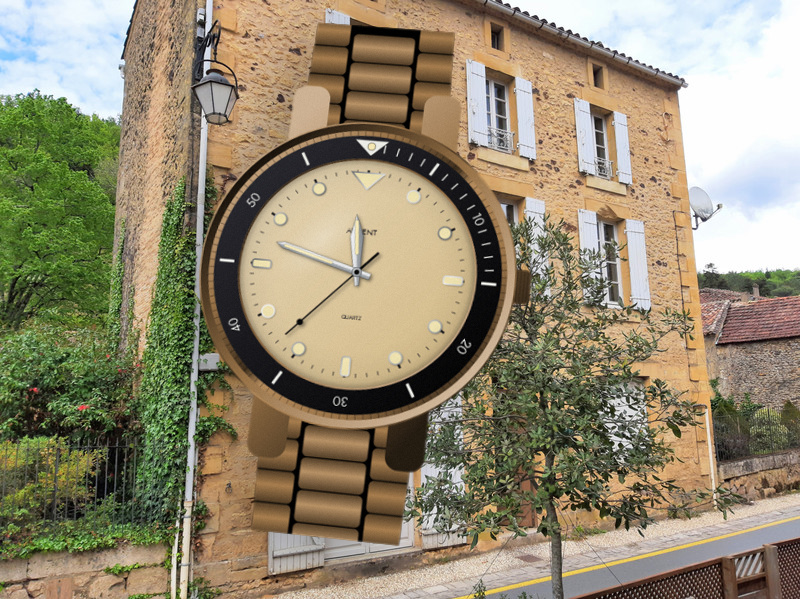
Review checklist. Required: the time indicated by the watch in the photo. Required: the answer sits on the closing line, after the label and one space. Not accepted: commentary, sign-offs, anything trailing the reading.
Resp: 11:47:37
